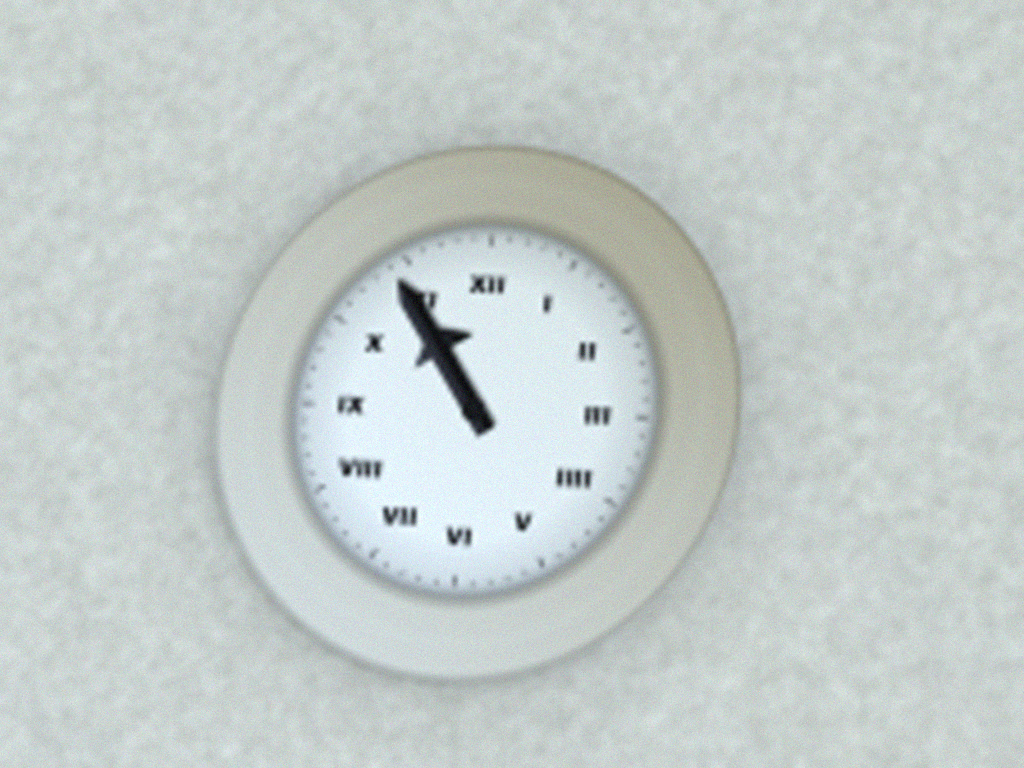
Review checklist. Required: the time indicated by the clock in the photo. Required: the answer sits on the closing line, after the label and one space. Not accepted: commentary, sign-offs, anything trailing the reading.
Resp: 10:54
